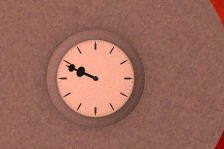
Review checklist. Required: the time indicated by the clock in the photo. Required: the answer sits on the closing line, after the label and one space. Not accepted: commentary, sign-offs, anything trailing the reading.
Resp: 9:49
